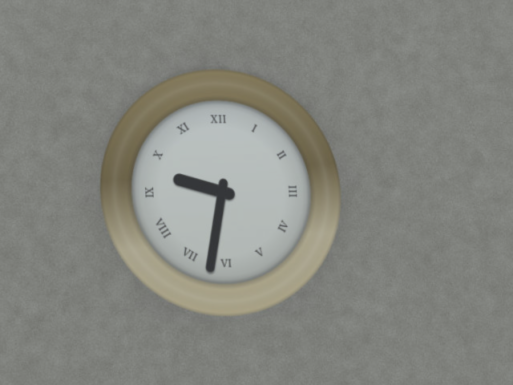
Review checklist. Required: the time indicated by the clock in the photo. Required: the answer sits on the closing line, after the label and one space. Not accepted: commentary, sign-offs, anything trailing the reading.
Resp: 9:32
